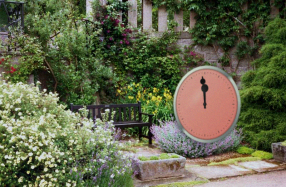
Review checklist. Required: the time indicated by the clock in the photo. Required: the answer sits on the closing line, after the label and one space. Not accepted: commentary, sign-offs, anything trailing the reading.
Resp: 11:59
